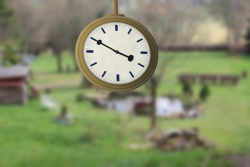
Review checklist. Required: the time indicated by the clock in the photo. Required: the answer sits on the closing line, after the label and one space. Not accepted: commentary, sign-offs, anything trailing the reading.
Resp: 3:50
